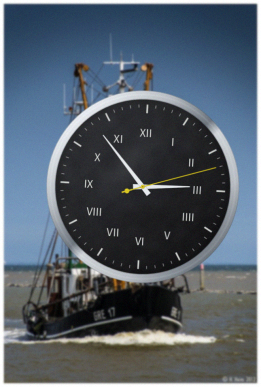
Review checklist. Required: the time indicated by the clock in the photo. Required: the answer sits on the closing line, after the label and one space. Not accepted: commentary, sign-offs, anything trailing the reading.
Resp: 2:53:12
